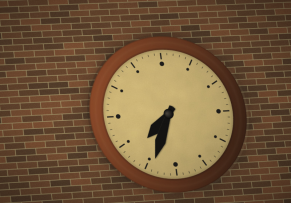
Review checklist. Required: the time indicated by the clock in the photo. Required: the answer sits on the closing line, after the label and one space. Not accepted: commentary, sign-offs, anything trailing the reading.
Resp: 7:34
